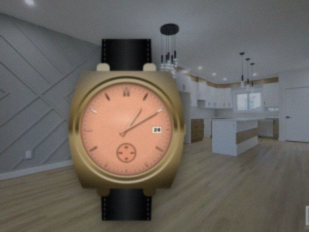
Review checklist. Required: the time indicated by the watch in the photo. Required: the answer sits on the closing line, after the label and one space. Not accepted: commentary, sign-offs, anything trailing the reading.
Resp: 1:10
